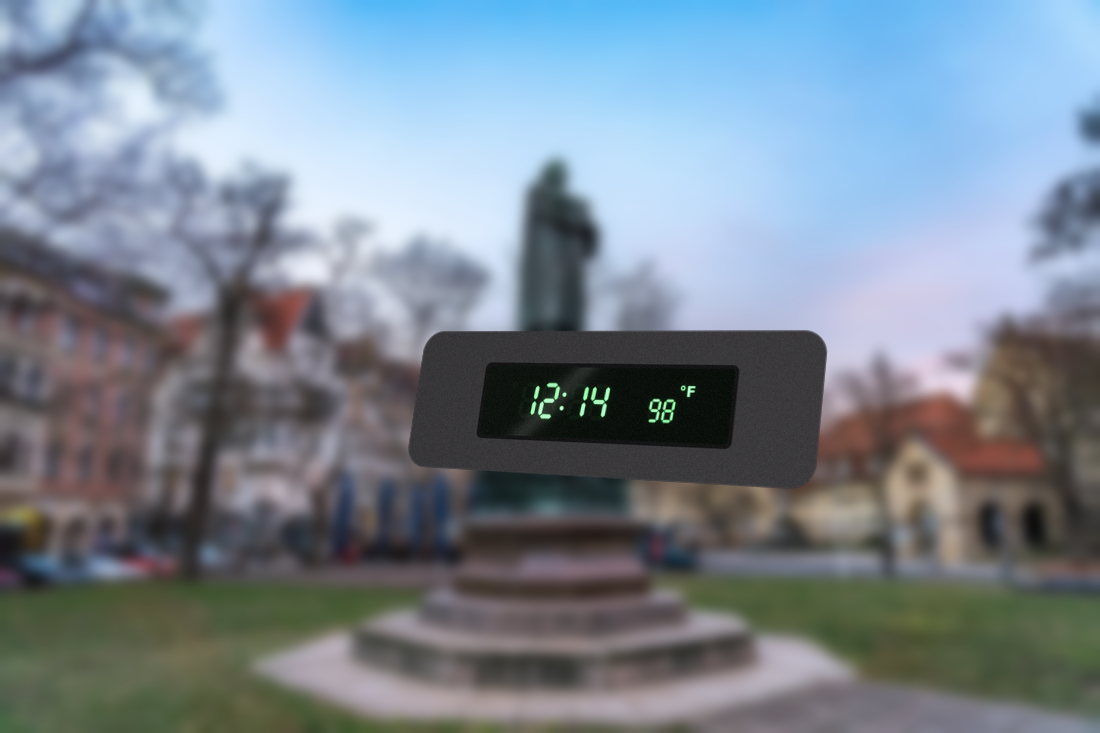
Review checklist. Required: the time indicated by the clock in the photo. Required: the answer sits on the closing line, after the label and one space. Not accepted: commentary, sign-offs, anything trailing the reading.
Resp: 12:14
